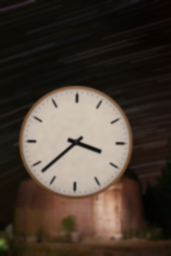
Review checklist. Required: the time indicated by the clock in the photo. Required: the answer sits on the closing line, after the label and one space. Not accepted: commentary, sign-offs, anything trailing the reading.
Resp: 3:38
